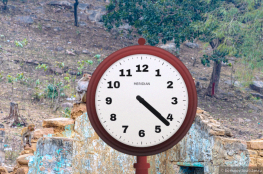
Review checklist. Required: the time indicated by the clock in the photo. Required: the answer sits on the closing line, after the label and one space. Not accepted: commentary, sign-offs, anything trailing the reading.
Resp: 4:22
